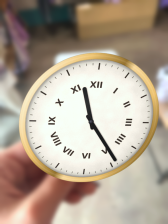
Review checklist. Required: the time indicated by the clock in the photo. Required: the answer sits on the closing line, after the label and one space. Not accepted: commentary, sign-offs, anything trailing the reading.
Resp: 11:24
